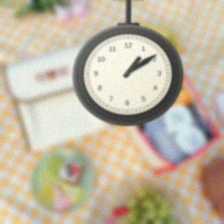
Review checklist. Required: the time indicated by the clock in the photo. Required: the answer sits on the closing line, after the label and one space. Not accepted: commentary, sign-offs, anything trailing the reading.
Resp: 1:09
